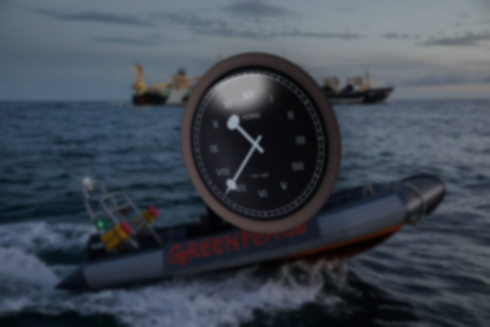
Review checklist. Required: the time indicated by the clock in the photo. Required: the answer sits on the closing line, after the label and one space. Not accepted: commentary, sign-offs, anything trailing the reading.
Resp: 10:37
